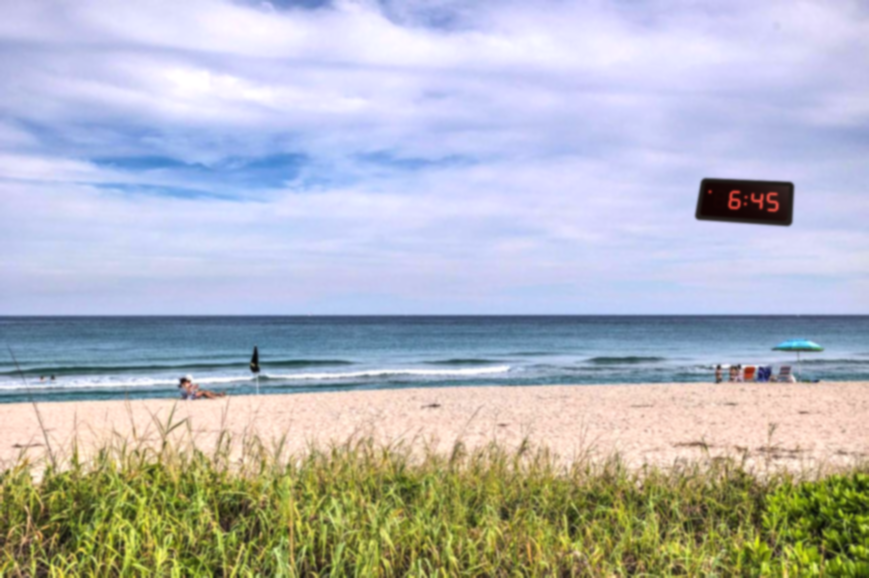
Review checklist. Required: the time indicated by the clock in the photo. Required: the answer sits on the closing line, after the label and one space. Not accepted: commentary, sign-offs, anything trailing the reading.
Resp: 6:45
